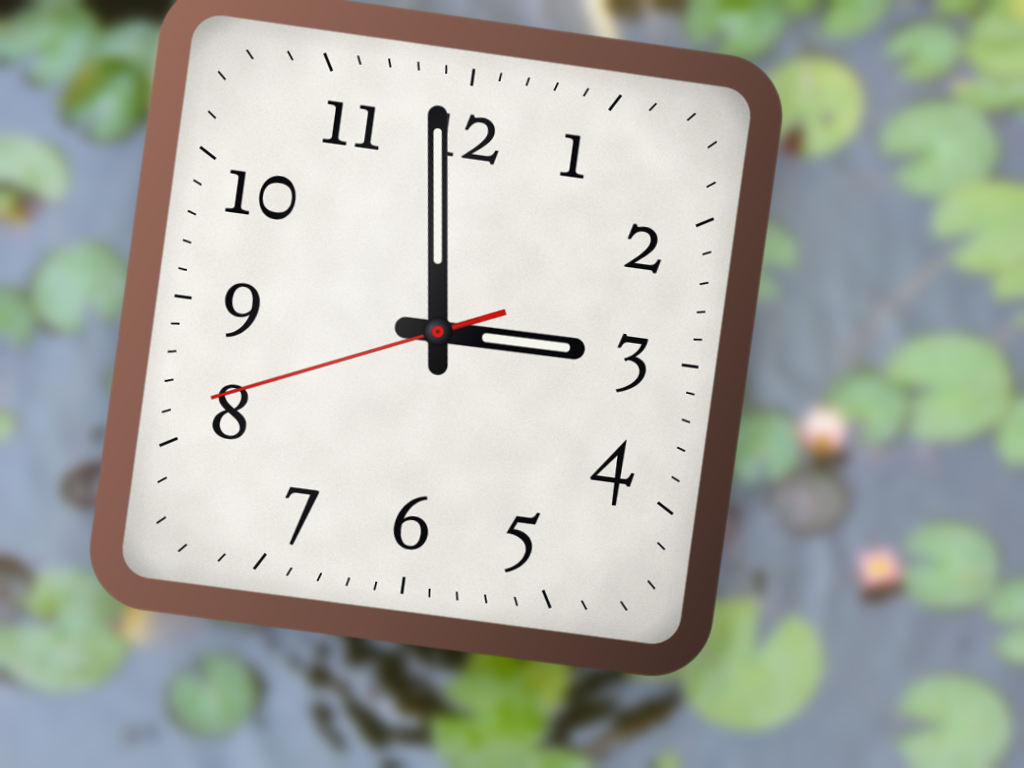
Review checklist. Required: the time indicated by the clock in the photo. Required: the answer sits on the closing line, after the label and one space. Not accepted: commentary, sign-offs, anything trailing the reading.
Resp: 2:58:41
